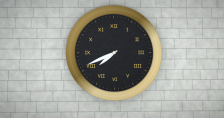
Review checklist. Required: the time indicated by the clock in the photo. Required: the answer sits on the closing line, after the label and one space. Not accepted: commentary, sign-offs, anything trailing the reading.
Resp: 7:41
